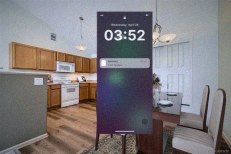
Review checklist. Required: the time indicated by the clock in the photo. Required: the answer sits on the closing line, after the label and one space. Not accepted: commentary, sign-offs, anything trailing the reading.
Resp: 3:52
